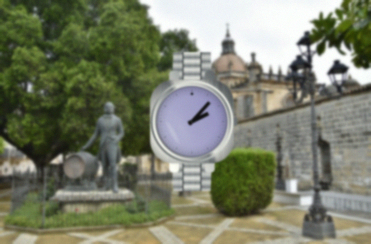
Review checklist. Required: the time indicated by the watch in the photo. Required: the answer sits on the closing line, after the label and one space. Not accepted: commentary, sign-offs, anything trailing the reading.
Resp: 2:07
